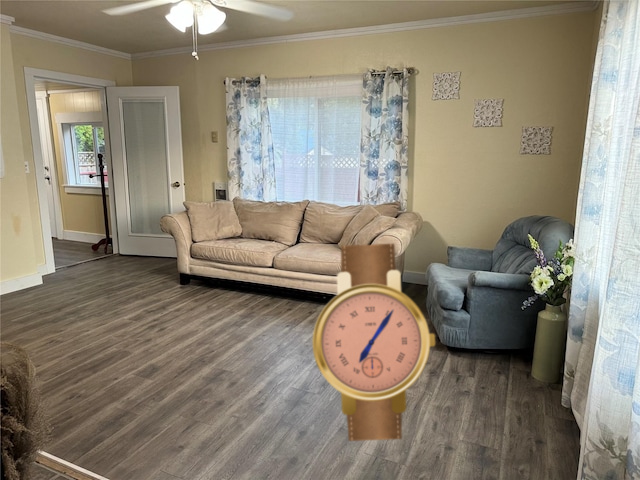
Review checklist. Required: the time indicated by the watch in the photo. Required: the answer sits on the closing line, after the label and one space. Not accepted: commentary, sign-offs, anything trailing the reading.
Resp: 7:06
